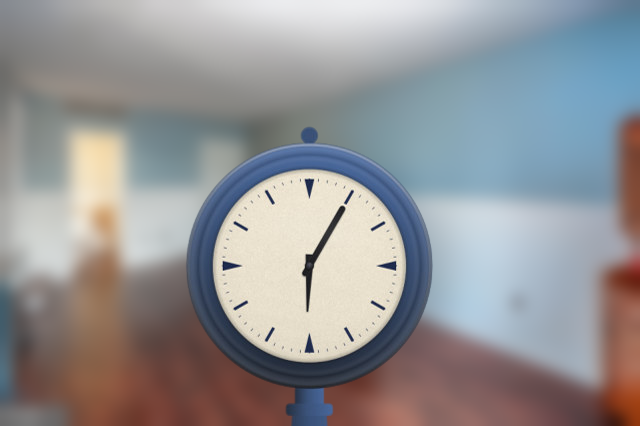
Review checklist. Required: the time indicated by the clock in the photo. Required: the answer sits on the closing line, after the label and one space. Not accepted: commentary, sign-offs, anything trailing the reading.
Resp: 6:05
